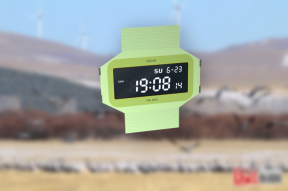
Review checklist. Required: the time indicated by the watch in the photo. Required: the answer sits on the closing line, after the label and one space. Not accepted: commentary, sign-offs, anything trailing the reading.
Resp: 19:08:14
